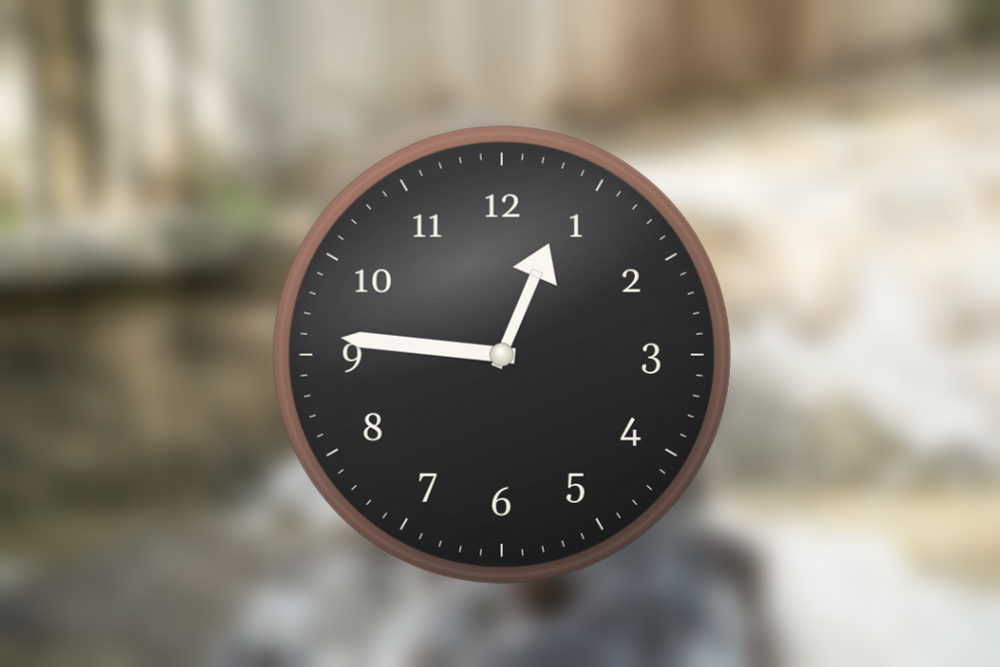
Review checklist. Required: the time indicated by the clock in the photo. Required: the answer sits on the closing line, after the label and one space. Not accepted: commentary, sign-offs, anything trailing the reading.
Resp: 12:46
